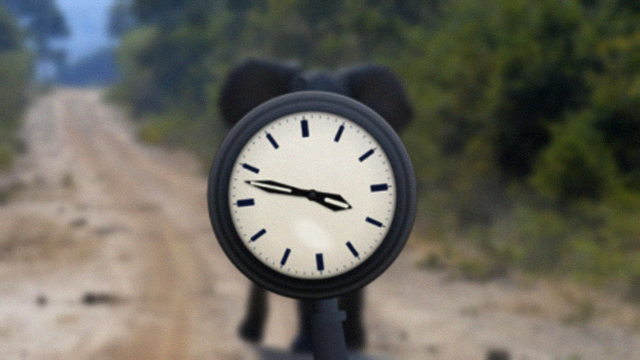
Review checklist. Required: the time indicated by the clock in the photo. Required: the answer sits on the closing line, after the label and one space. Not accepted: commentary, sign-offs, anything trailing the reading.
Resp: 3:48
